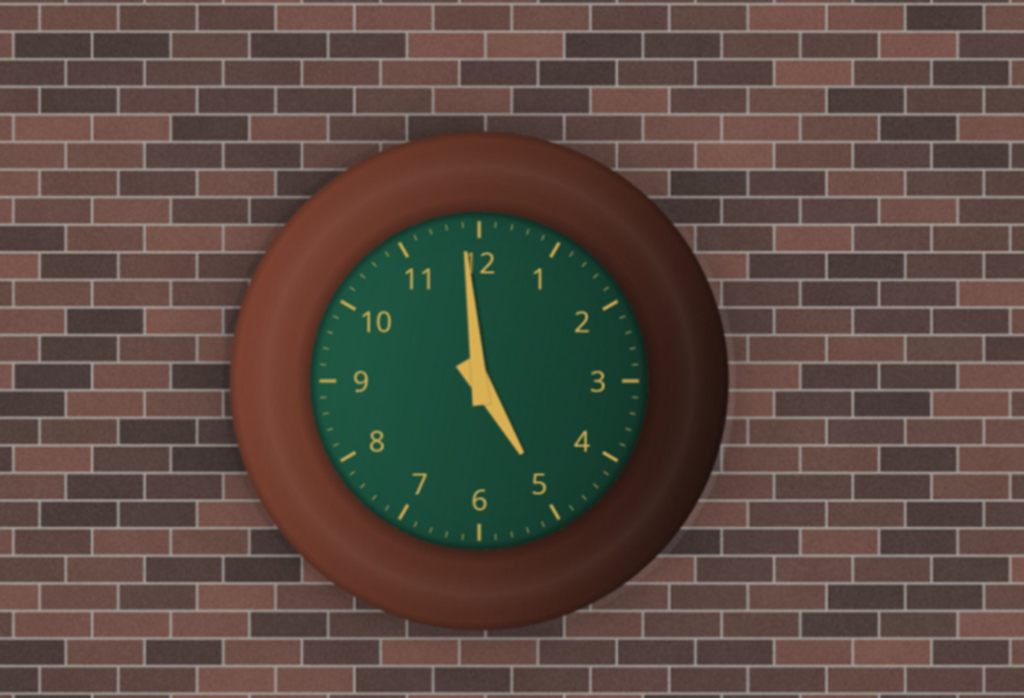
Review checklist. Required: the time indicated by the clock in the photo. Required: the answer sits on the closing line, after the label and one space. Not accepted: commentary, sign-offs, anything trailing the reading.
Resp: 4:59
